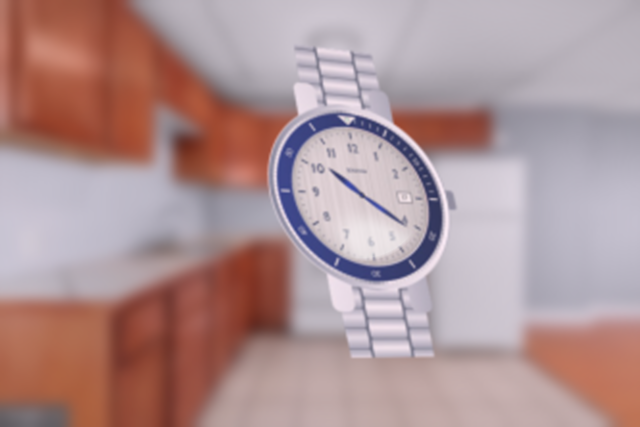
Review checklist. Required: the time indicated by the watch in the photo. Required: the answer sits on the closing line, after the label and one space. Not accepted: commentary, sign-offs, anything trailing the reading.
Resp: 10:21
